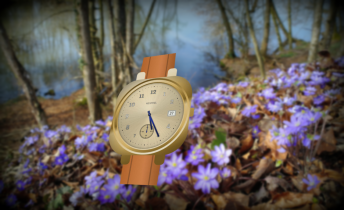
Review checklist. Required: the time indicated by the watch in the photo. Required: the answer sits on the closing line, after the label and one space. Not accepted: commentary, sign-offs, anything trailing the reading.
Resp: 5:25
